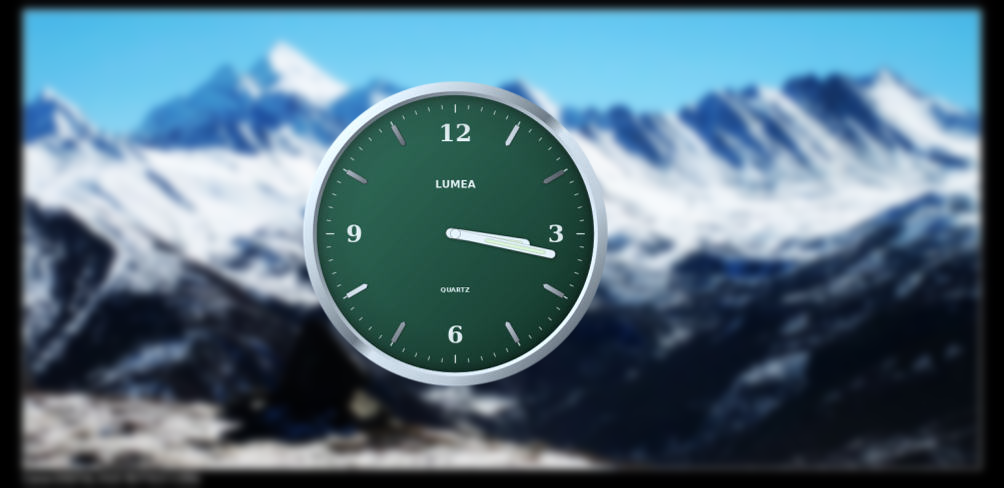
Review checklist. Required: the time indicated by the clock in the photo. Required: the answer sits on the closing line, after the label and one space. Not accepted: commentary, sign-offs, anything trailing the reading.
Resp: 3:17
